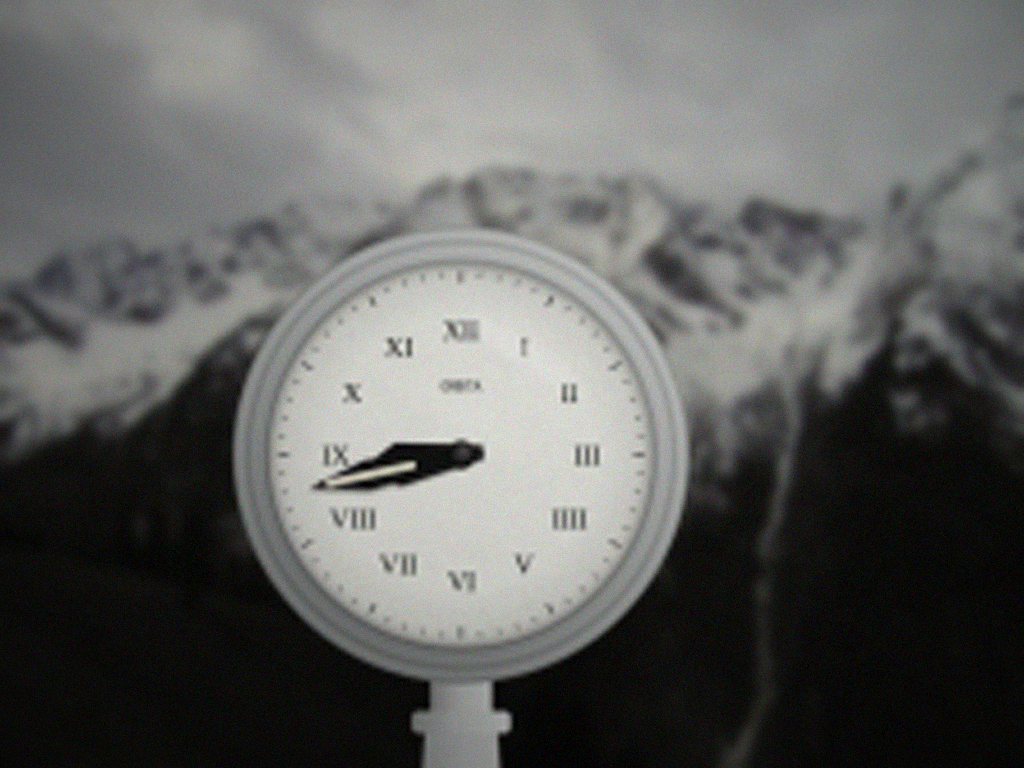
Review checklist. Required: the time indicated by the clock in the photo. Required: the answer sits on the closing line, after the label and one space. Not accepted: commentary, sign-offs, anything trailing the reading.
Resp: 8:43
